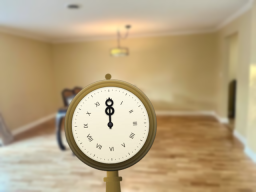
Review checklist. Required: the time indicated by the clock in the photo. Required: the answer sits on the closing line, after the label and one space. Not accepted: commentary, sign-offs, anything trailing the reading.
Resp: 12:00
